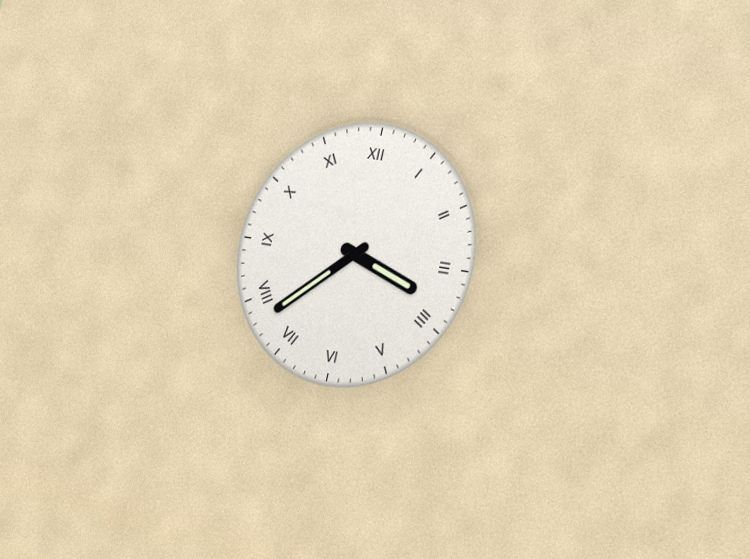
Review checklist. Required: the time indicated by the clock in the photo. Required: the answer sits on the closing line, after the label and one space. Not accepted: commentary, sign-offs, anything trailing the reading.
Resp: 3:38
